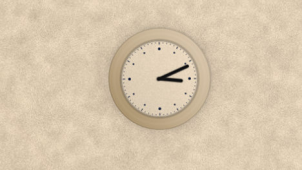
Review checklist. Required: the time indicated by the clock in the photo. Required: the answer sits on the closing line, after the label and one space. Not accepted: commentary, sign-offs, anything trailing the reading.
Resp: 3:11
